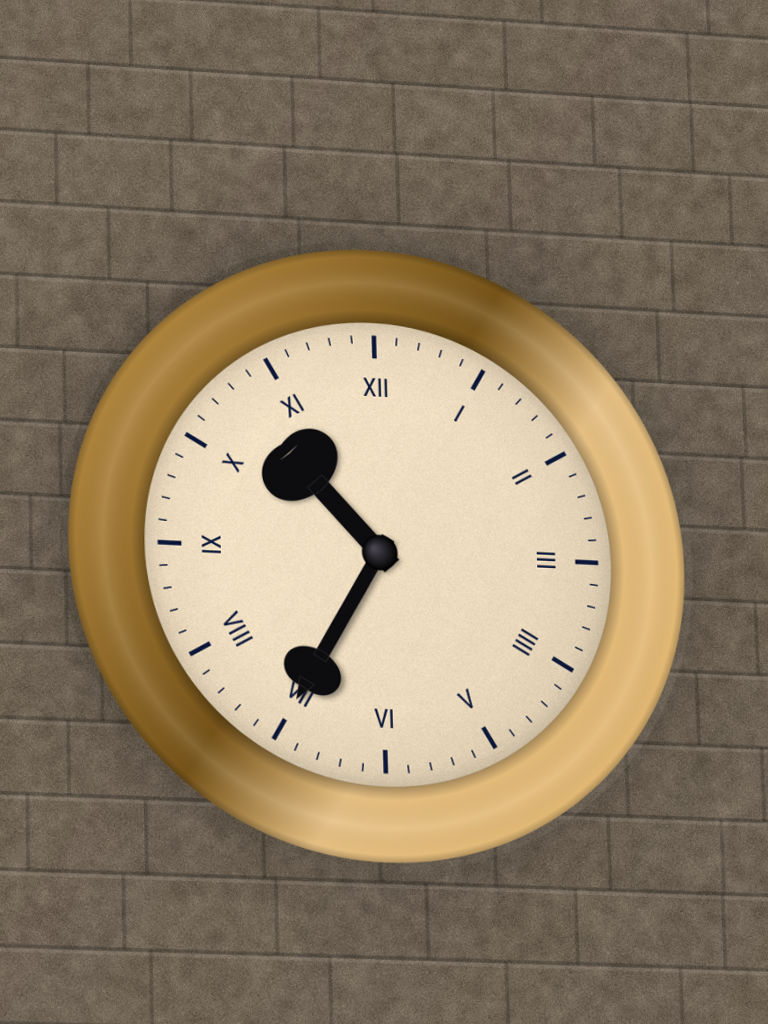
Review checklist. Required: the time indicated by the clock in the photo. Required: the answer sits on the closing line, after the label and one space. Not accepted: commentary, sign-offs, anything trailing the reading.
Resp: 10:35
